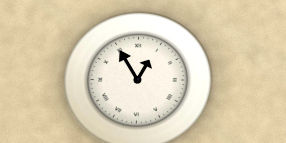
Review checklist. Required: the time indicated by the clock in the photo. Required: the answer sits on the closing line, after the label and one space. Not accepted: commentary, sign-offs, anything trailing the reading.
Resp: 12:55
